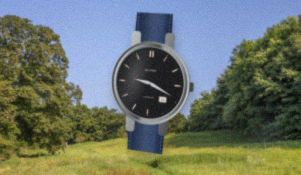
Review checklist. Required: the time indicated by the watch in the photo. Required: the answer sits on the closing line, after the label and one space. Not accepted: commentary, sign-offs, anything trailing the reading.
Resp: 9:19
